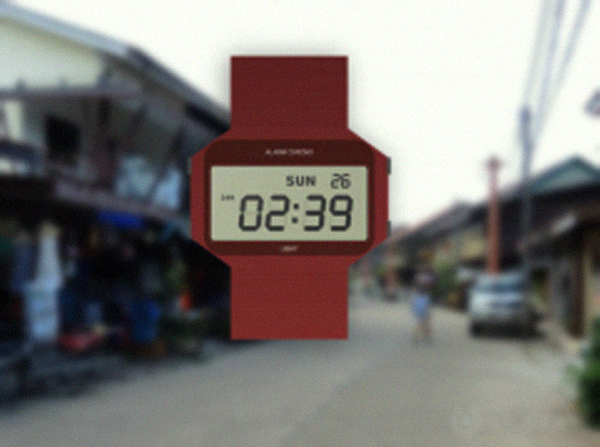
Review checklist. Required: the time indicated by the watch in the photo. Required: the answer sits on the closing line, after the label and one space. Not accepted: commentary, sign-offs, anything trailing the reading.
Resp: 2:39
